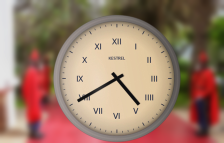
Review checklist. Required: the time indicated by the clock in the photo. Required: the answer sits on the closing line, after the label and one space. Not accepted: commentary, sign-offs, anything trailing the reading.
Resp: 4:40
